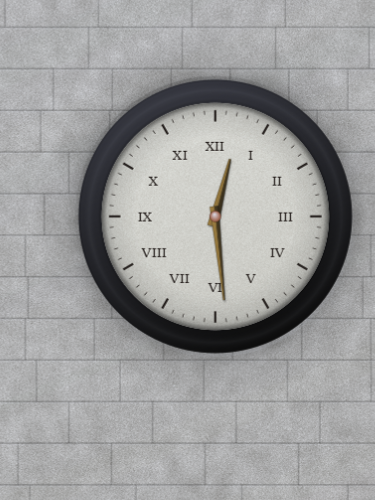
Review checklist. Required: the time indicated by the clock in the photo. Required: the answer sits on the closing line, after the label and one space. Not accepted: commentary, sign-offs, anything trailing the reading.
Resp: 12:29
